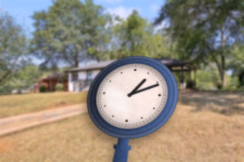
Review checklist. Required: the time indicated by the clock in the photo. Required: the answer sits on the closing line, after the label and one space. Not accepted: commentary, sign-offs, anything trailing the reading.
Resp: 1:11
